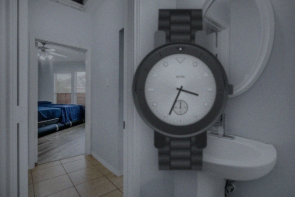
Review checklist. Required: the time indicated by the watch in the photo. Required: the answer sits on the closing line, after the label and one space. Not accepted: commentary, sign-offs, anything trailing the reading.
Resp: 3:34
